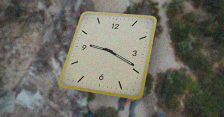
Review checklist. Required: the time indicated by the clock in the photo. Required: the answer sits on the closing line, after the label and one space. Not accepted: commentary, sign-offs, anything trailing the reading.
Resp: 9:19
